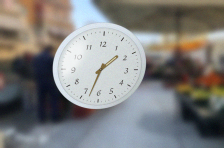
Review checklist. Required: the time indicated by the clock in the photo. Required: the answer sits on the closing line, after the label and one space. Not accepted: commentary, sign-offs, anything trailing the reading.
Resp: 1:33
